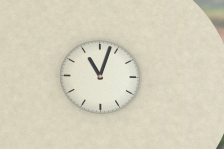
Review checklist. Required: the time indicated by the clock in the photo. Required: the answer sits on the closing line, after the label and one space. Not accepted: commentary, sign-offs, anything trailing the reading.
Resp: 11:03
